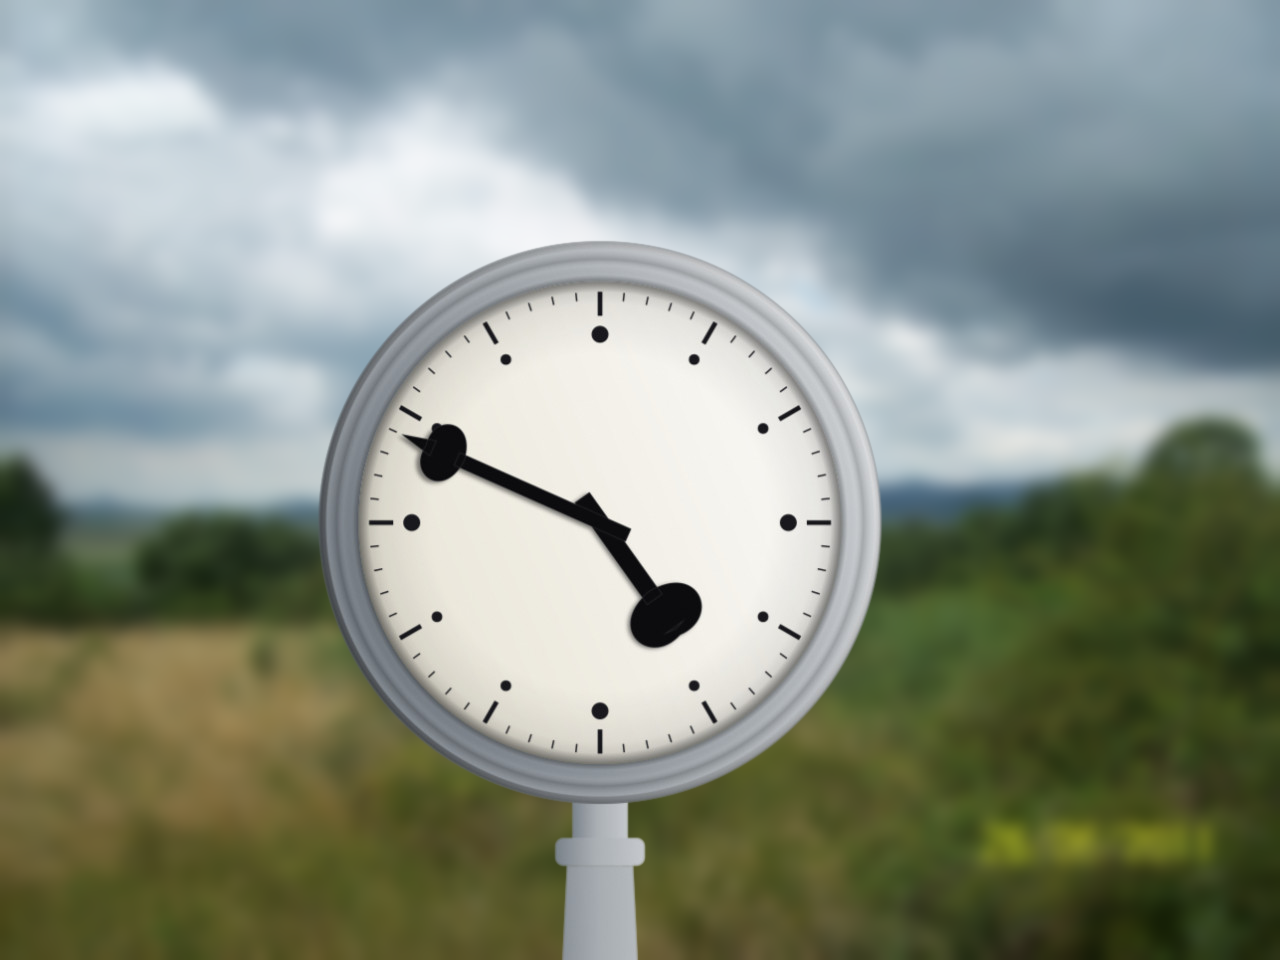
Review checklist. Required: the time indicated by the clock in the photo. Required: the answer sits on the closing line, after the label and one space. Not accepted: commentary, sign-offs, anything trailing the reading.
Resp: 4:49
